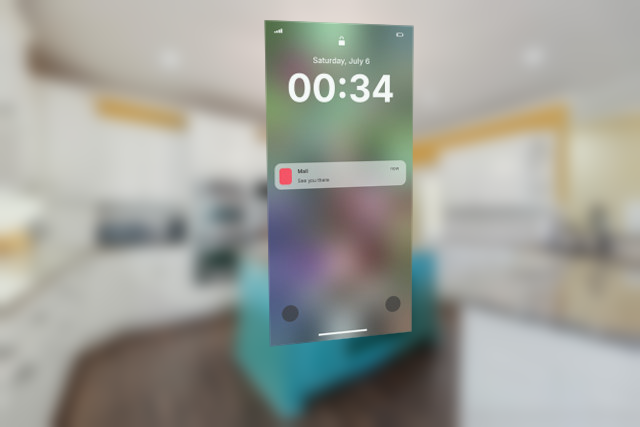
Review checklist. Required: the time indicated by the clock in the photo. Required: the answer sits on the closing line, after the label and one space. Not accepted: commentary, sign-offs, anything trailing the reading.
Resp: 0:34
